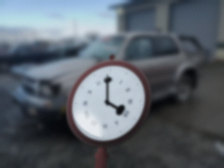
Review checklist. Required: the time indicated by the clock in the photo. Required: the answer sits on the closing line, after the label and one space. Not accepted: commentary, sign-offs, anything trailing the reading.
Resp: 3:59
